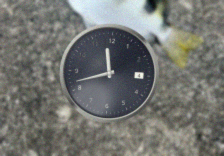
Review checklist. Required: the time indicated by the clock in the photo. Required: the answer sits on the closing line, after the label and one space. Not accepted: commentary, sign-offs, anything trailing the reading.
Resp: 11:42
